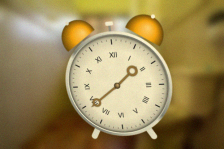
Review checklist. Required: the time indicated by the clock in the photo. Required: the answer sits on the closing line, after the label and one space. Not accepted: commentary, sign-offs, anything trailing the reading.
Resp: 1:39
